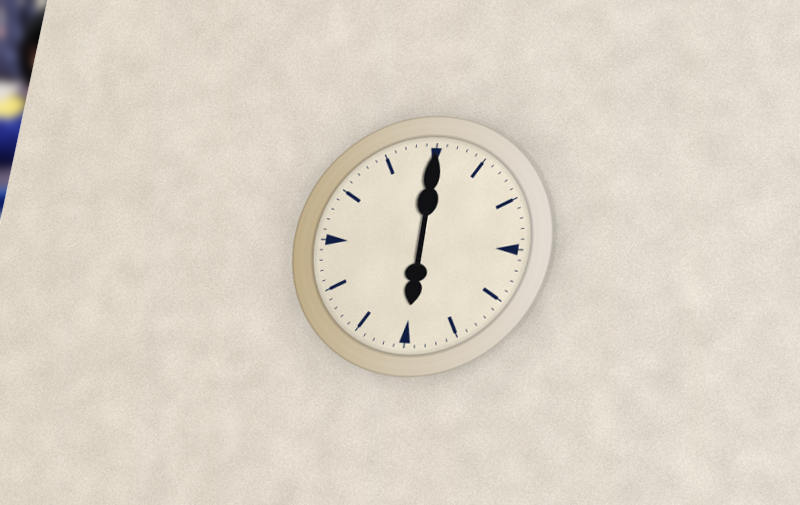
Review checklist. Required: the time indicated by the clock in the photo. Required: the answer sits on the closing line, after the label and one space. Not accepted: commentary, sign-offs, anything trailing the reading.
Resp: 6:00
